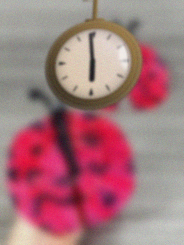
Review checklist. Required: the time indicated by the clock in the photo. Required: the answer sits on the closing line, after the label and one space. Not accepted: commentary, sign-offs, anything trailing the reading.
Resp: 5:59
